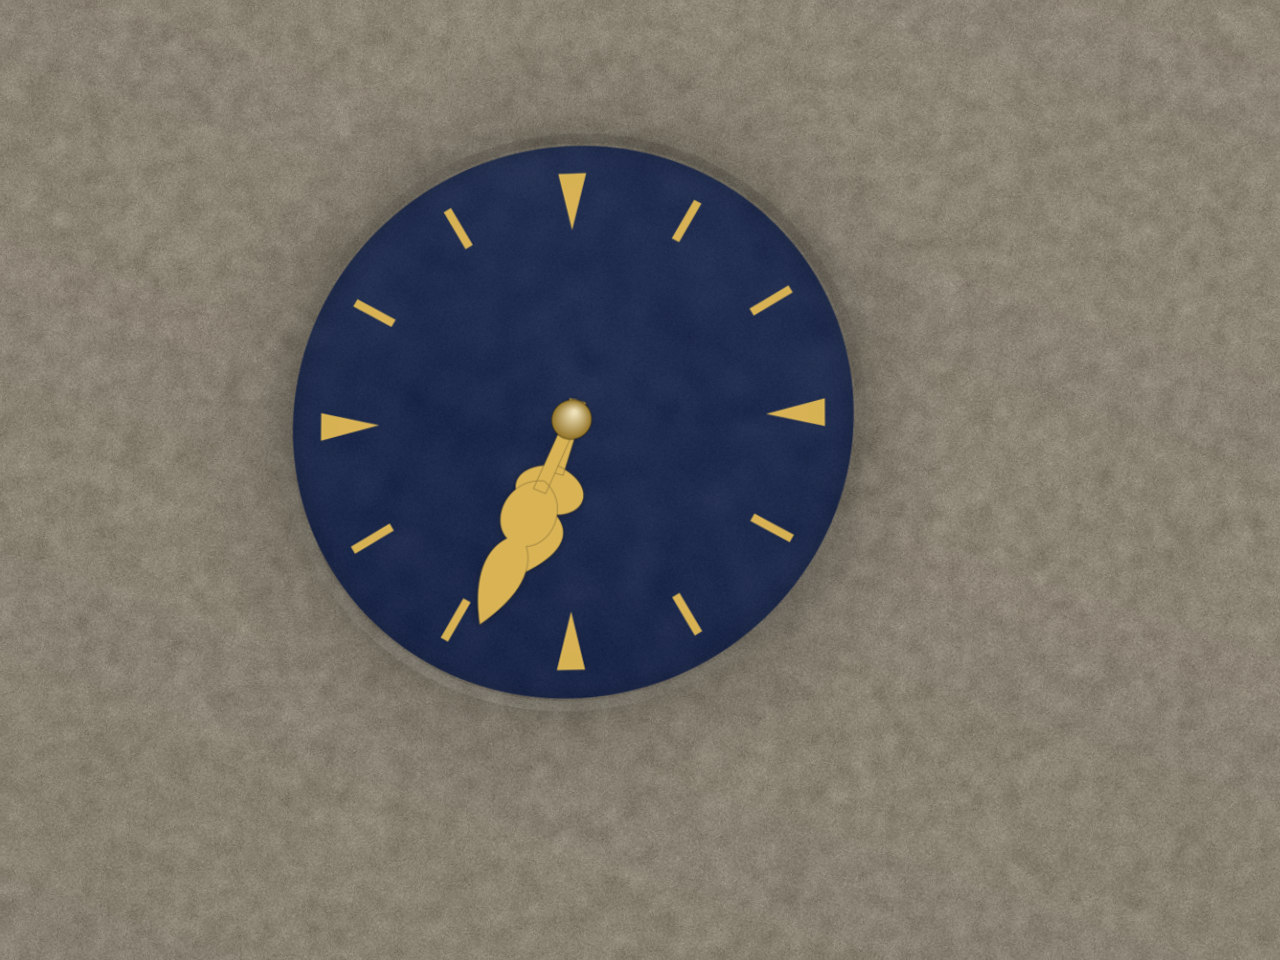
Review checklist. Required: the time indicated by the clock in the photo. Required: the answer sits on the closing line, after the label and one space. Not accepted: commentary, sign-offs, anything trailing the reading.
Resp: 6:34
